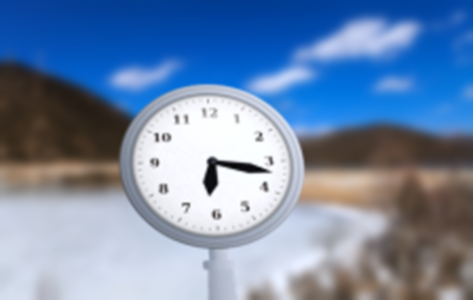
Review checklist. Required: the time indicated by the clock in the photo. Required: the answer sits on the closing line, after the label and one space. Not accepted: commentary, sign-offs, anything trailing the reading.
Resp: 6:17
